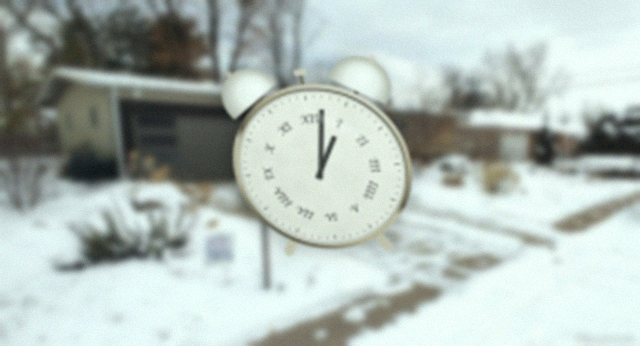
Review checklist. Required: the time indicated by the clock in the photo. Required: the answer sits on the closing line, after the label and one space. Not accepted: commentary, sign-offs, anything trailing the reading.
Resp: 1:02
